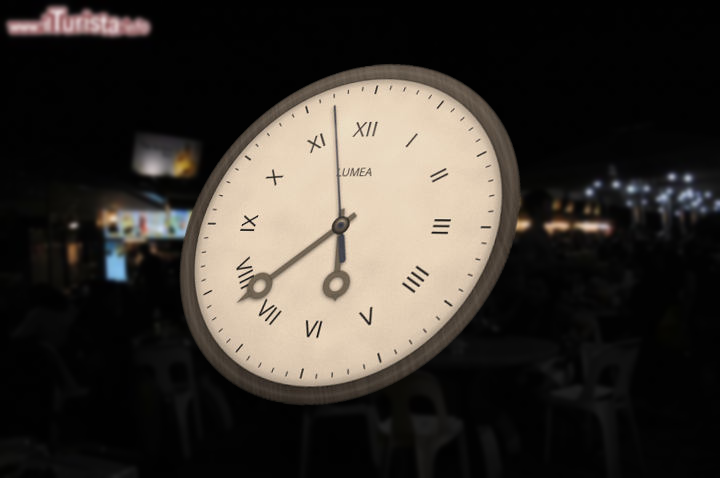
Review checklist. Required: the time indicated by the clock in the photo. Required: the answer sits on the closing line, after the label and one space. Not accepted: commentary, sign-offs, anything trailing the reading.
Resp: 5:37:57
